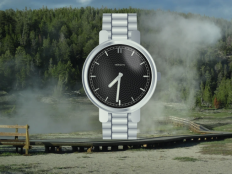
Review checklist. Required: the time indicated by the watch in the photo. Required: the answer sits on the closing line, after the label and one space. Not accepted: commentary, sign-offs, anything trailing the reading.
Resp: 7:31
